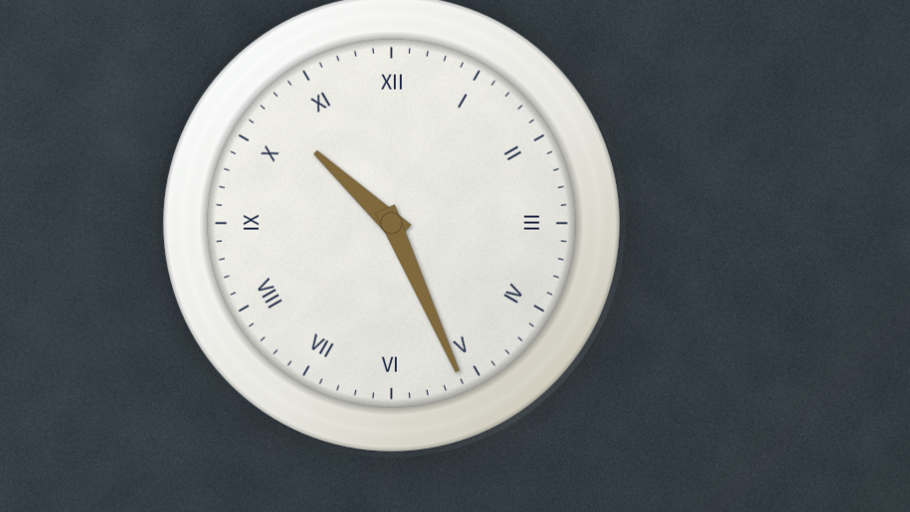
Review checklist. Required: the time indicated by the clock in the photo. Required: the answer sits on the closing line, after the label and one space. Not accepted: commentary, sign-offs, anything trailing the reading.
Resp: 10:26
